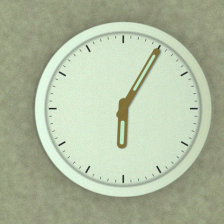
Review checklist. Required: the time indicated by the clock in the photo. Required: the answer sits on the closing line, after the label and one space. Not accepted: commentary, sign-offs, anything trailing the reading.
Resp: 6:05
